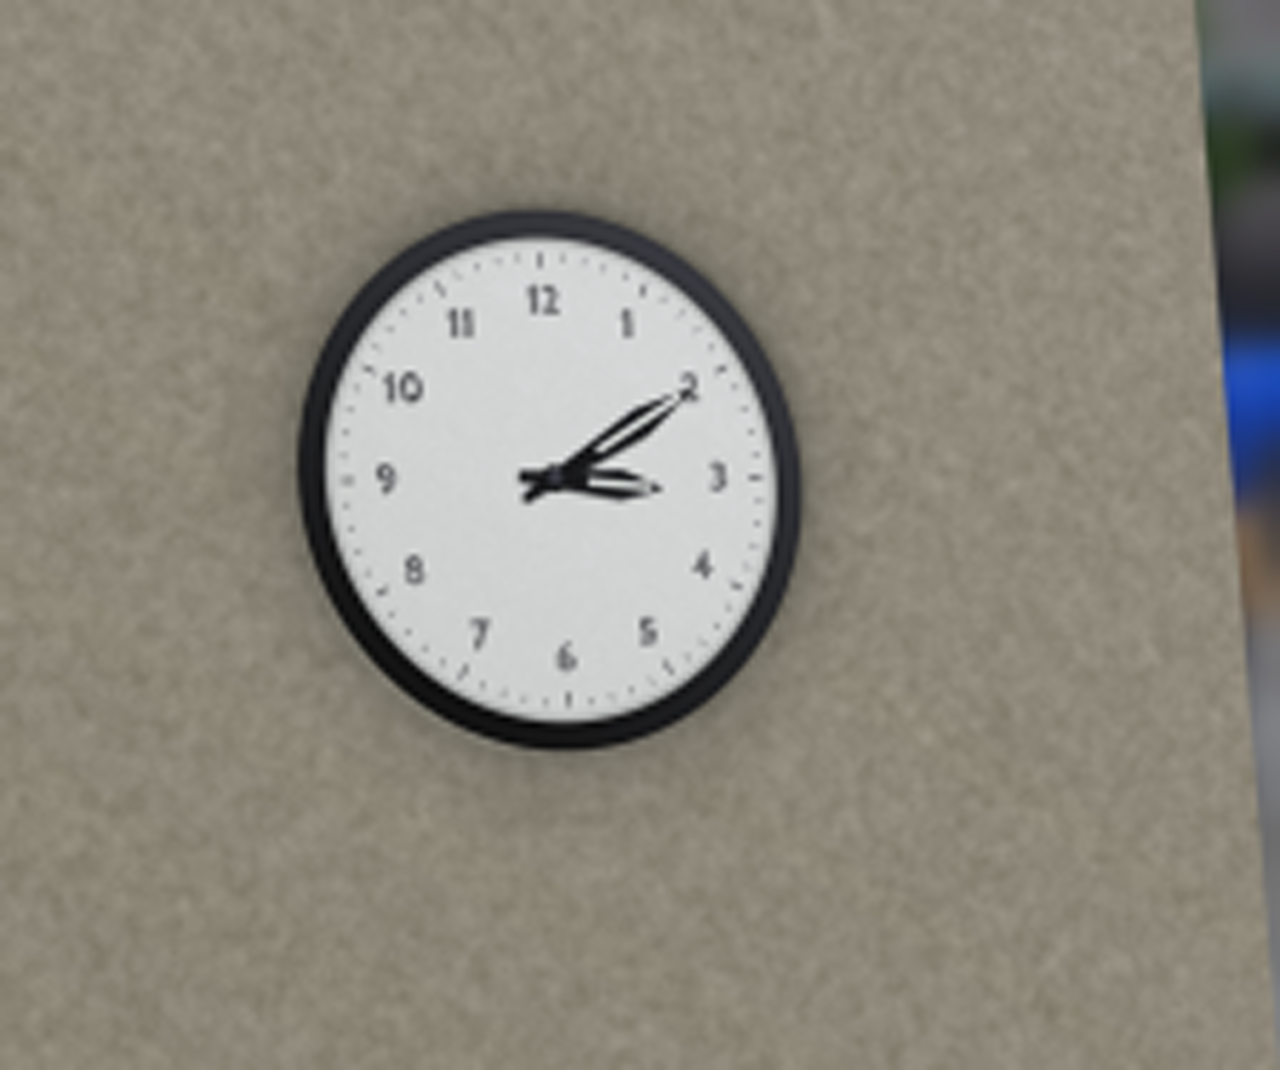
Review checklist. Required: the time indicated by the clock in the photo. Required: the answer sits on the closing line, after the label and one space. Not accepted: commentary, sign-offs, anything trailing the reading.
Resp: 3:10
